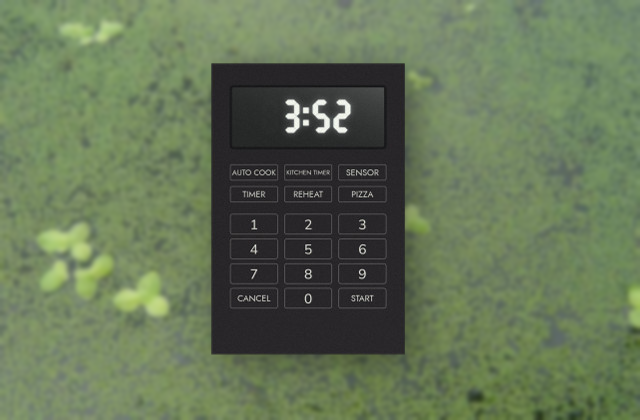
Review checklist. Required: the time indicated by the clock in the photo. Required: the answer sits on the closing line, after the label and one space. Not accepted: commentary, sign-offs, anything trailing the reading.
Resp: 3:52
